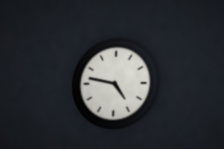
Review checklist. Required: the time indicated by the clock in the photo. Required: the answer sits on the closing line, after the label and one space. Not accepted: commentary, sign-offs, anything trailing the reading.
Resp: 4:47
